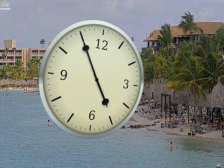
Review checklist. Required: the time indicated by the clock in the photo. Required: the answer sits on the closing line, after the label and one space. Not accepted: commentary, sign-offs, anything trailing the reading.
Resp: 4:55
